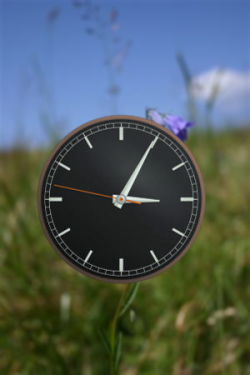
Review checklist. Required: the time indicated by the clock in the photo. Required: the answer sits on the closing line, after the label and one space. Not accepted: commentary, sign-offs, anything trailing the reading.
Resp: 3:04:47
